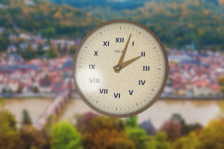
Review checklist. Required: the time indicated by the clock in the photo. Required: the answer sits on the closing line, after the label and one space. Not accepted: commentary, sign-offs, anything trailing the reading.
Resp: 2:03
